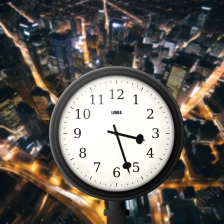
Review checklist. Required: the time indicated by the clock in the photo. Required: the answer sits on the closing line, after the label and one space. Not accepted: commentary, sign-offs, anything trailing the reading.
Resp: 3:27
